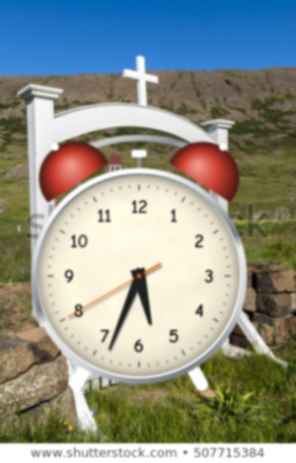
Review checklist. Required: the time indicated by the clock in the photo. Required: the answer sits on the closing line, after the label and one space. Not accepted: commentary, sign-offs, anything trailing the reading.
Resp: 5:33:40
